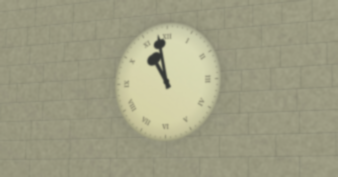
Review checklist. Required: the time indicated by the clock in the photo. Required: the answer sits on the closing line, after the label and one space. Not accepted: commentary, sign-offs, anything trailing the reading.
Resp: 10:58
